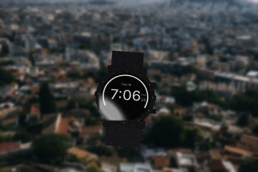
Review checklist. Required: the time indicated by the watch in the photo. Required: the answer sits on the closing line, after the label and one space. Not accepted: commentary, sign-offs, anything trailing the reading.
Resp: 7:06
